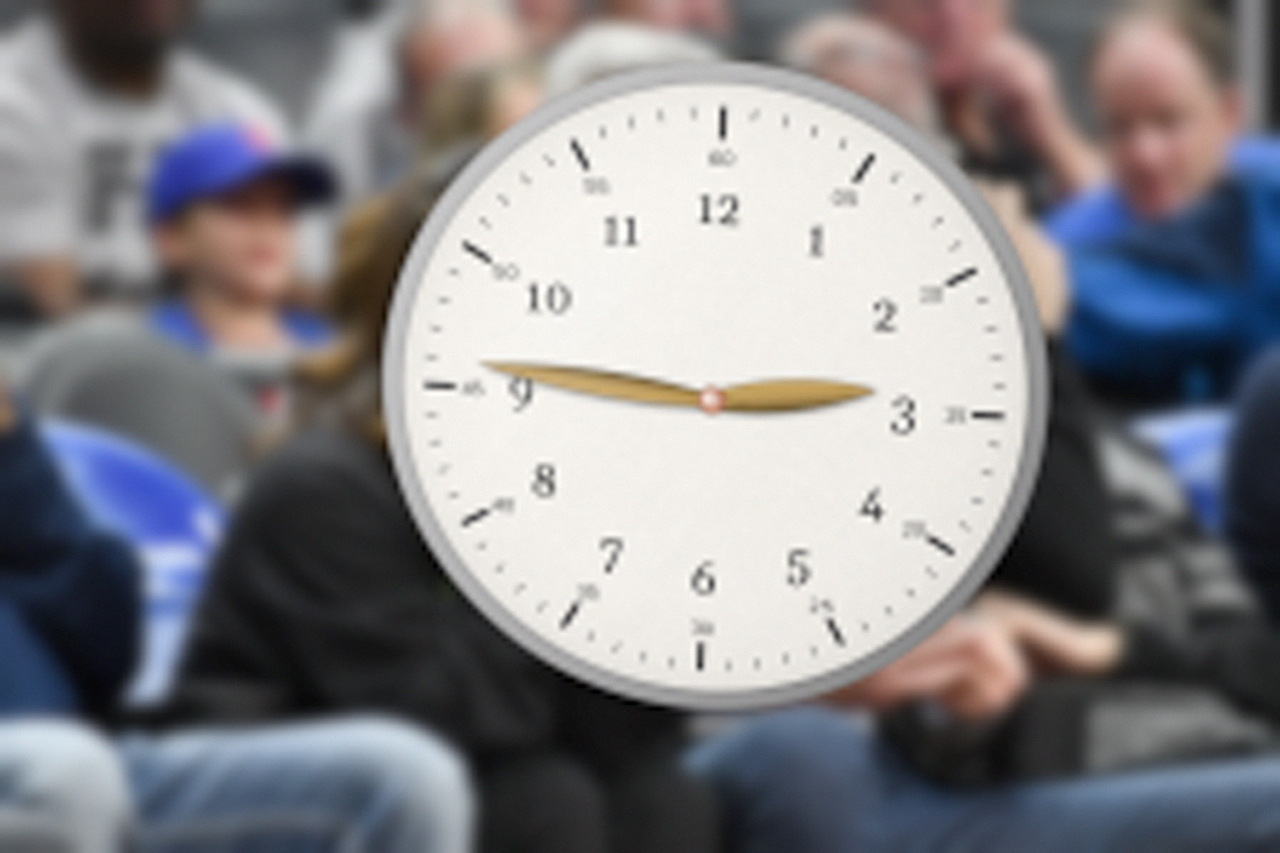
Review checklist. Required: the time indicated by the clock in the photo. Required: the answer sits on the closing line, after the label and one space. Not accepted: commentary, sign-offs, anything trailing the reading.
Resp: 2:46
